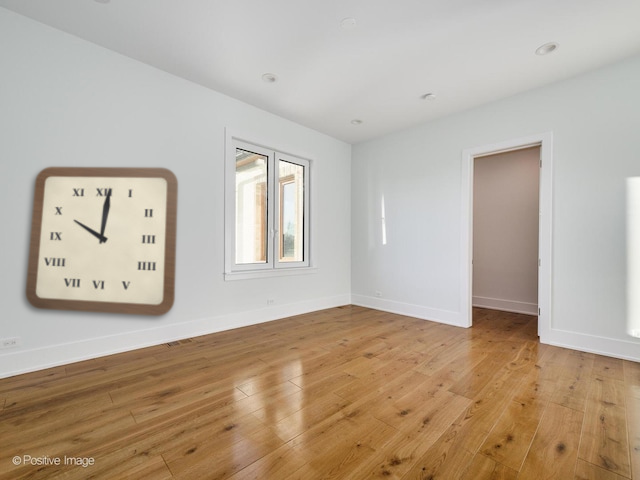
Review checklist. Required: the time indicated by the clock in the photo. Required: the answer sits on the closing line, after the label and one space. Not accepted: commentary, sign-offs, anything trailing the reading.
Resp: 10:01
